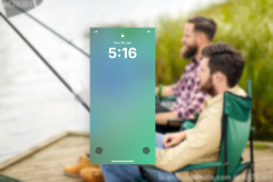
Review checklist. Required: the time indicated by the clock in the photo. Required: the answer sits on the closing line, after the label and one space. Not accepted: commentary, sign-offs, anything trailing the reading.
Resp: 5:16
